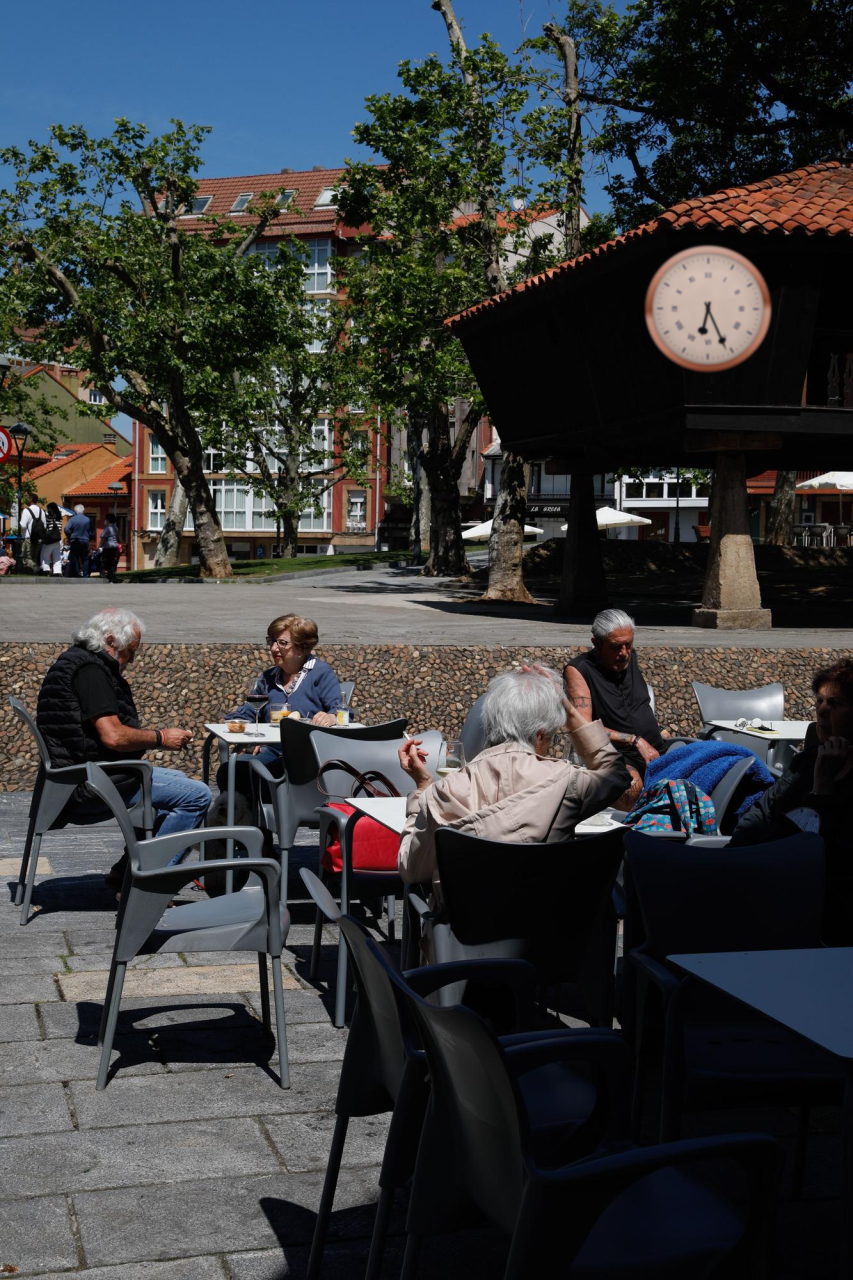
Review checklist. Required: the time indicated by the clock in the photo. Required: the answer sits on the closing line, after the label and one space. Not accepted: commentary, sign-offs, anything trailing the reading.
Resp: 6:26
